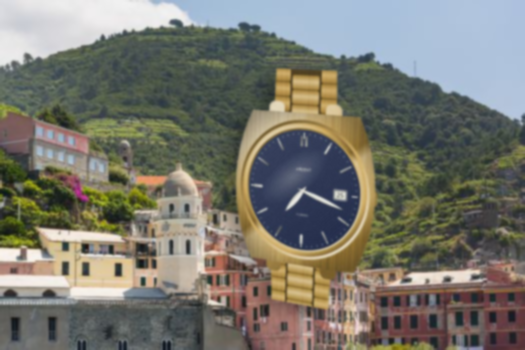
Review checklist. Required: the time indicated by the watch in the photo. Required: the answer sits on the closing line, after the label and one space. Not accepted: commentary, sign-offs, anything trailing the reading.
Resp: 7:18
